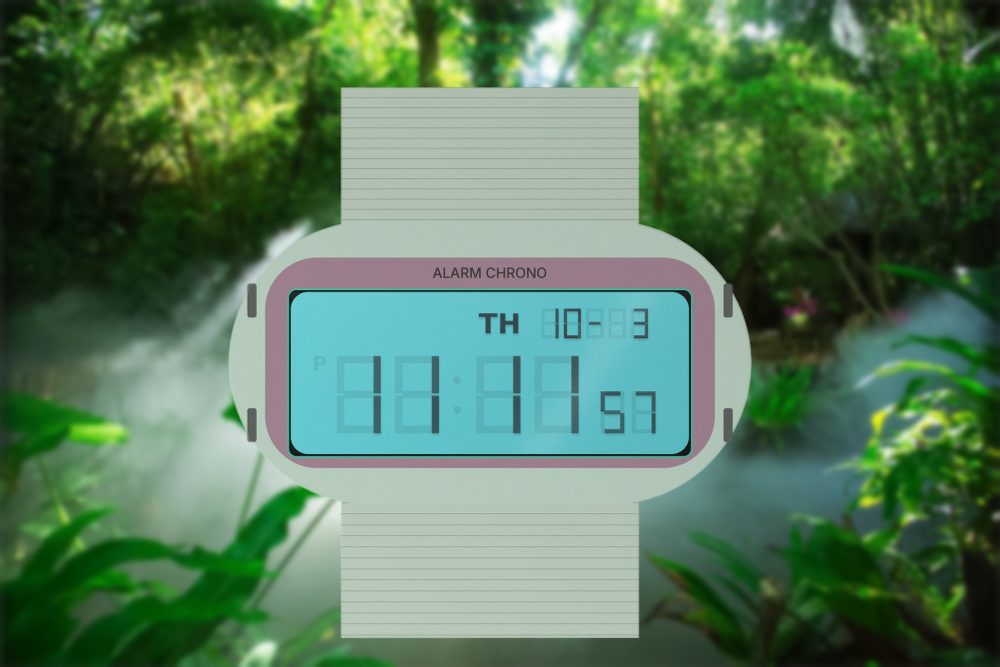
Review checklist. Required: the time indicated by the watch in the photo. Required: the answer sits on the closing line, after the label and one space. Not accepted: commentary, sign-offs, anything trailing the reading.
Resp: 11:11:57
